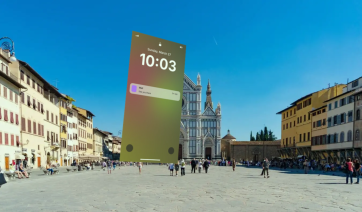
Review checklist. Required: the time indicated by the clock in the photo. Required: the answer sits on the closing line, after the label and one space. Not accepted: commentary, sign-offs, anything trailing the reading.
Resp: 10:03
